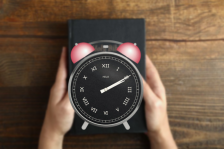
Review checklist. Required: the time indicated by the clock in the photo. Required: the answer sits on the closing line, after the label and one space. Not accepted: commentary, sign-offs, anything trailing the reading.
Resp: 2:10
